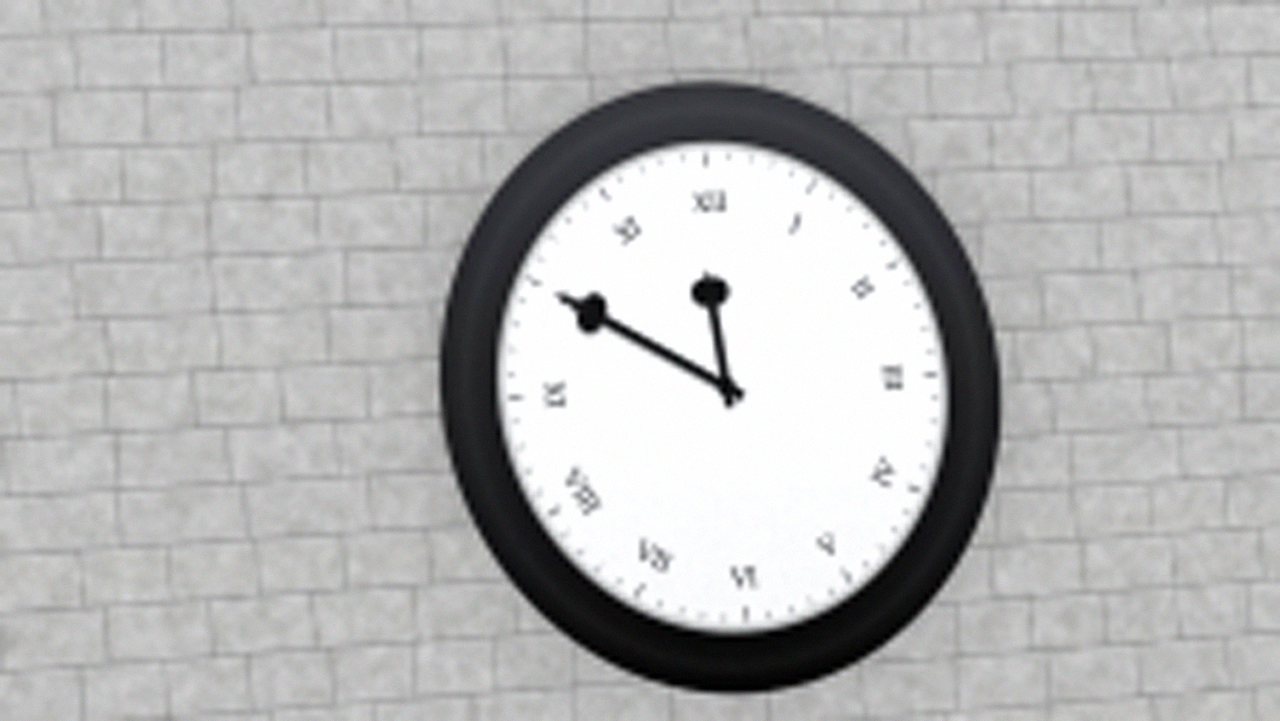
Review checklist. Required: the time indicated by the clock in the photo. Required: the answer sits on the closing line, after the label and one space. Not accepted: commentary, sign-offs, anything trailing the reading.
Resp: 11:50
